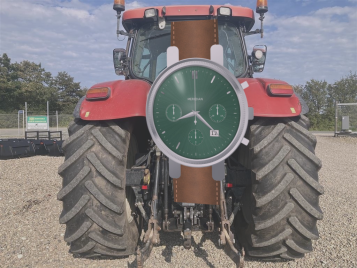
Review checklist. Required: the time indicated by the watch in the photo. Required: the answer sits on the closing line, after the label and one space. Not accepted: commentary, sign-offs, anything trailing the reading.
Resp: 8:22
